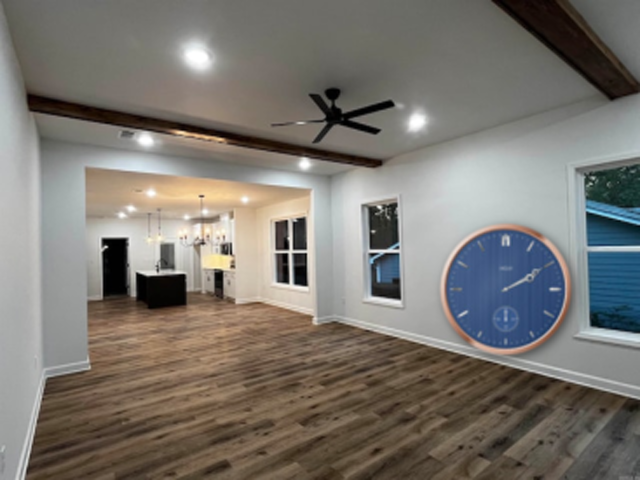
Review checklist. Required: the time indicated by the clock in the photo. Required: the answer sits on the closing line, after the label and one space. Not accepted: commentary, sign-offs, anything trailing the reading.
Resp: 2:10
